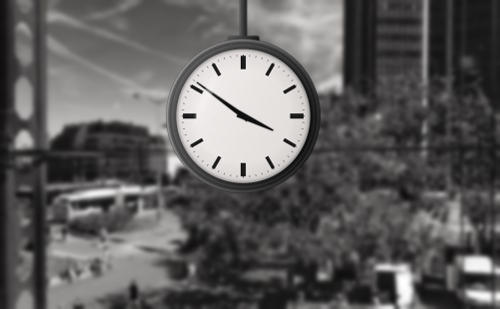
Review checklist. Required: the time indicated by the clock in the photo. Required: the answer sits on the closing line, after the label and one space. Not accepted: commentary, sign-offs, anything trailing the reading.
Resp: 3:51
